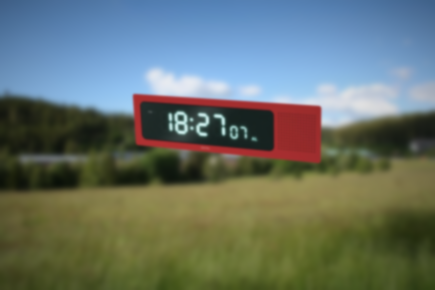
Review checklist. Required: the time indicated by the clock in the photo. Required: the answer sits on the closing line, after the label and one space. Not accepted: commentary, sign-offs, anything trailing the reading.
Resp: 18:27:07
